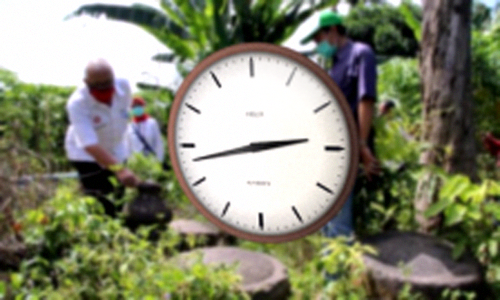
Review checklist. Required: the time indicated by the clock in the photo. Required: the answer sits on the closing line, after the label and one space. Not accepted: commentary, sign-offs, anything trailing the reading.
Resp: 2:43
